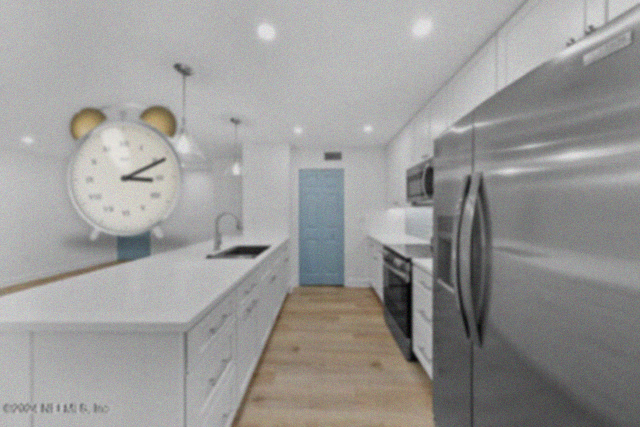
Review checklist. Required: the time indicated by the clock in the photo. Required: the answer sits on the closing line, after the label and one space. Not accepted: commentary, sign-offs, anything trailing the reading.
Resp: 3:11
